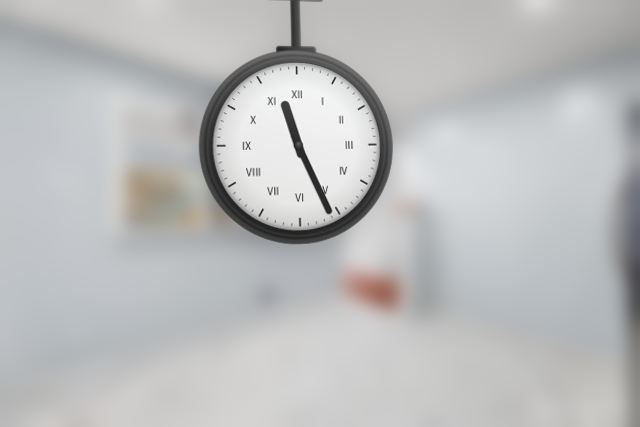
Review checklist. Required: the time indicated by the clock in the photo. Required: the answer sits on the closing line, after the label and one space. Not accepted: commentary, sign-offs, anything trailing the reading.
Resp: 11:26
